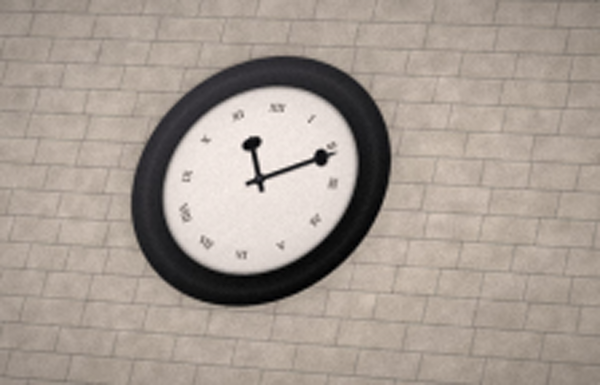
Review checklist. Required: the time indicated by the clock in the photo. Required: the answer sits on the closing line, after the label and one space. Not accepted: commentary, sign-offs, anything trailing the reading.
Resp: 11:11
